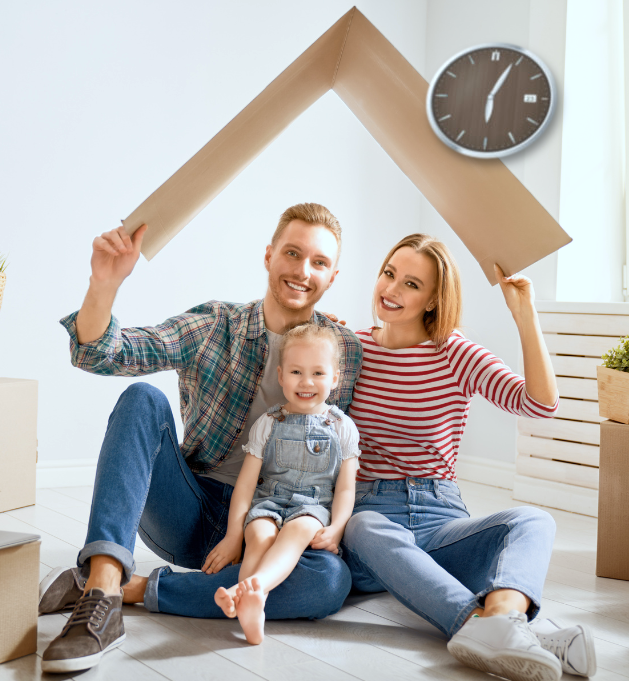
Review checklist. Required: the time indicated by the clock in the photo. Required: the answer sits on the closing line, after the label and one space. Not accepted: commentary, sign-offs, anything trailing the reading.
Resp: 6:04
